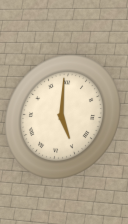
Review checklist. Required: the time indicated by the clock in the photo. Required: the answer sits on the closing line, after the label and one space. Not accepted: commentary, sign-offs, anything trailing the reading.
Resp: 4:59
